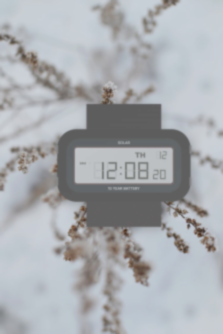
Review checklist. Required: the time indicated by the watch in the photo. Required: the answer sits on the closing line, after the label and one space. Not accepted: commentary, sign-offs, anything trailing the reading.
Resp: 12:08
